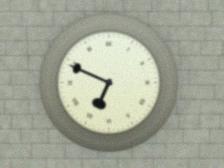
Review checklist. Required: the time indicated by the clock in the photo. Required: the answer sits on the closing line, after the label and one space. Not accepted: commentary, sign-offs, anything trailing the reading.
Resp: 6:49
